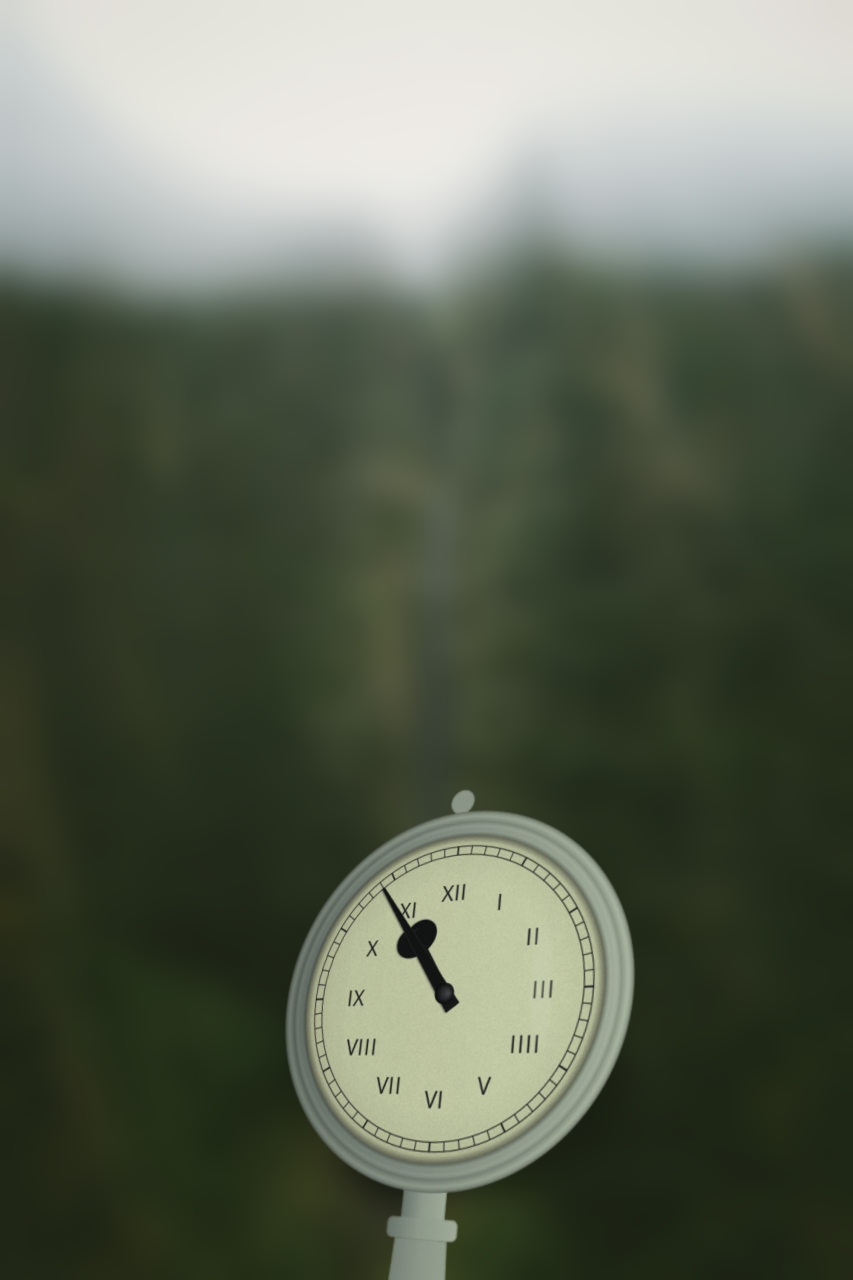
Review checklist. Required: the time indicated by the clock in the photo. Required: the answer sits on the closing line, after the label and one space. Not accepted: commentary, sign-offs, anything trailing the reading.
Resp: 10:54
